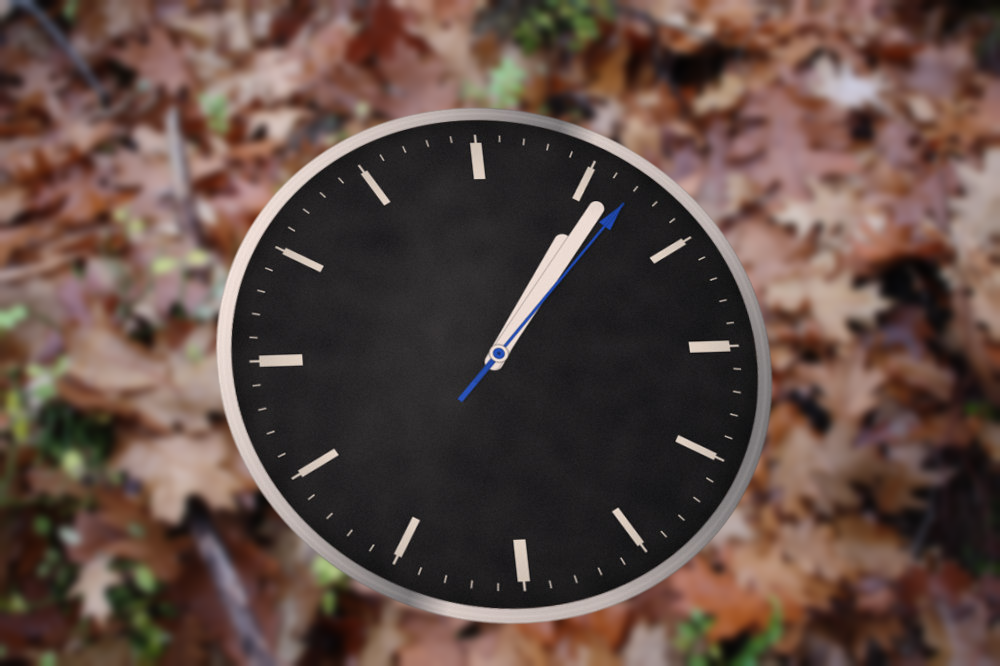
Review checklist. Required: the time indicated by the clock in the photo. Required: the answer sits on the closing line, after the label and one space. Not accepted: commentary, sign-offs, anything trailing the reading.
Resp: 1:06:07
